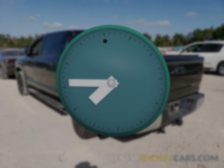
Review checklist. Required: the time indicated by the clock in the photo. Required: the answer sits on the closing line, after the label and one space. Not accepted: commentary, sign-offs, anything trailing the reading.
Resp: 7:46
